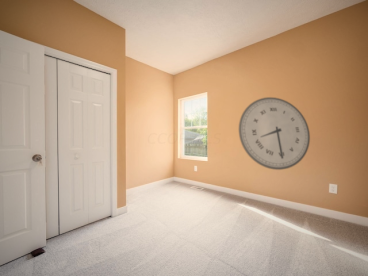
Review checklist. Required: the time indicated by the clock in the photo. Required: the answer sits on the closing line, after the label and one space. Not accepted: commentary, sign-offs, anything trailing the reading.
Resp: 8:30
